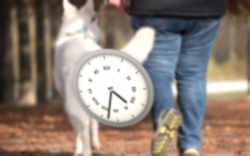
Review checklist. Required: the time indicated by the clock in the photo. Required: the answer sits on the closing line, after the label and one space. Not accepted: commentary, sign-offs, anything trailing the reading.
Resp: 4:33
